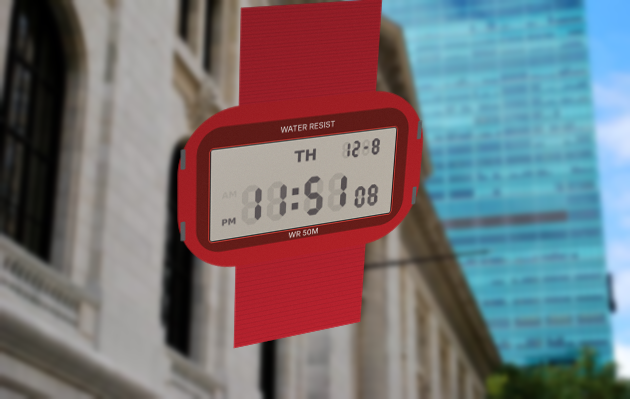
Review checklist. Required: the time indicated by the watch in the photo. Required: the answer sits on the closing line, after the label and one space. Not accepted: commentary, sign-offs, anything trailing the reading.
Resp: 11:51:08
